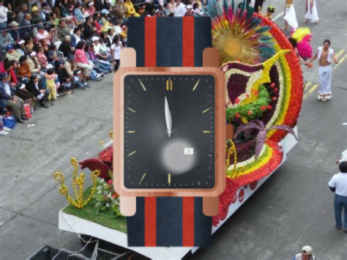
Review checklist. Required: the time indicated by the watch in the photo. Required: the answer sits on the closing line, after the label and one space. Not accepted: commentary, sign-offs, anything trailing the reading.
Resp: 11:59
